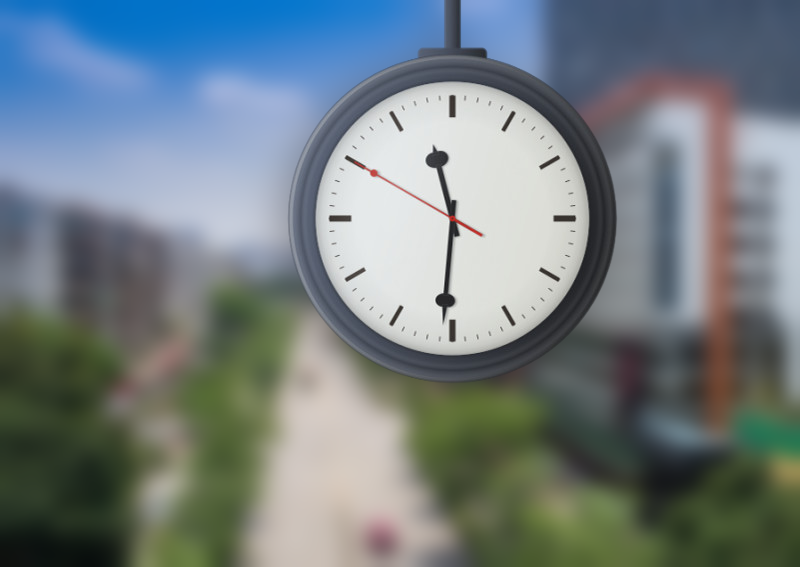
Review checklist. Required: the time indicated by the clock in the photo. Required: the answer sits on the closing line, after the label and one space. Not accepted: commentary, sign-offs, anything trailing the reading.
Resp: 11:30:50
